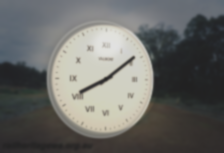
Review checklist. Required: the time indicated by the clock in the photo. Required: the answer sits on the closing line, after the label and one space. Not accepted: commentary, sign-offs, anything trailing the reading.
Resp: 8:09
